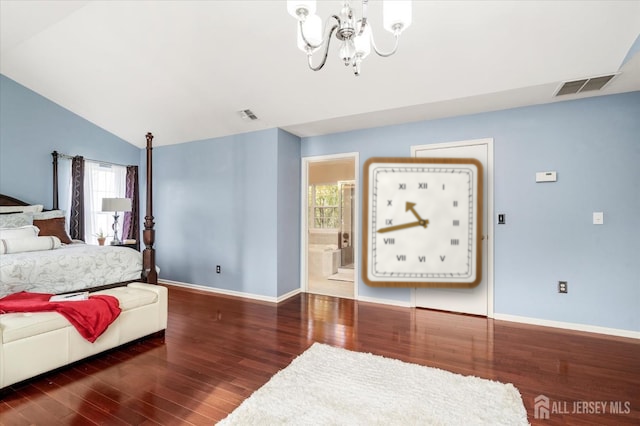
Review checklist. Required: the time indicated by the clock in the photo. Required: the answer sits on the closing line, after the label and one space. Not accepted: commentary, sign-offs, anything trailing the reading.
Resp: 10:43
